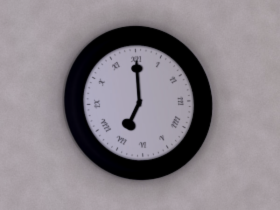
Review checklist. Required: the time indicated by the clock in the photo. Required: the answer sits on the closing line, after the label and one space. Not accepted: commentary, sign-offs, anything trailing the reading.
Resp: 7:00
